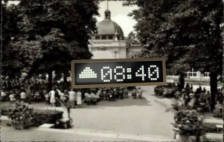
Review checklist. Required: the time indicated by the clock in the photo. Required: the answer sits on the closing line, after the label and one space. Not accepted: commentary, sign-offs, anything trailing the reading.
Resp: 8:40
